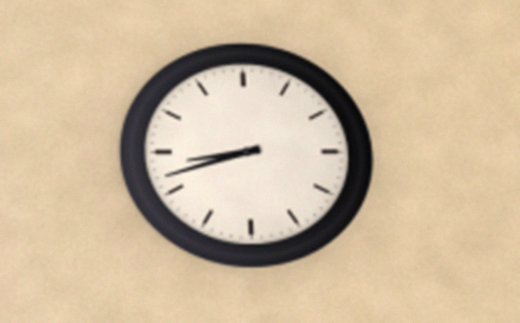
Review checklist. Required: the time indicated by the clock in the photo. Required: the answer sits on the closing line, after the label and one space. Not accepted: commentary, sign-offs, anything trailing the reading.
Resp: 8:42
